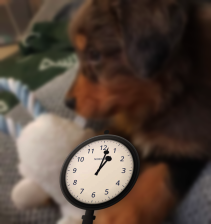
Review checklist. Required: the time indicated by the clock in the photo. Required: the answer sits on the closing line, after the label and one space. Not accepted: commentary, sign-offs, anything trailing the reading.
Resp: 1:02
